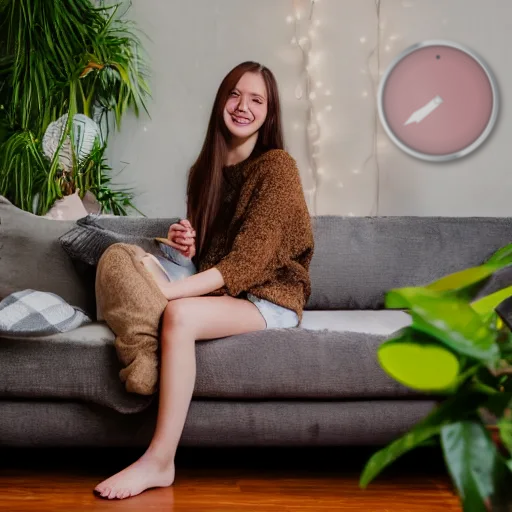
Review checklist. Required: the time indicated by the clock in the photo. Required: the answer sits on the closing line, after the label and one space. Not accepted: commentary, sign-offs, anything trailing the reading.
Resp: 7:39
